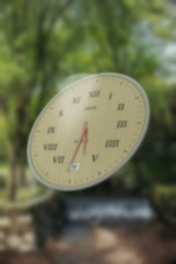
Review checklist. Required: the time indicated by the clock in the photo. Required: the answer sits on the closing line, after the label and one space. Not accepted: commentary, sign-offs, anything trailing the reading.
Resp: 5:31
